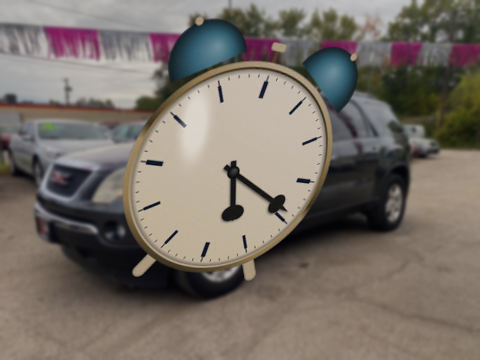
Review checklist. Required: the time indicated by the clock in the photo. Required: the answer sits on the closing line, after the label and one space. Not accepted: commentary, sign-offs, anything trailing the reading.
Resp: 5:19
